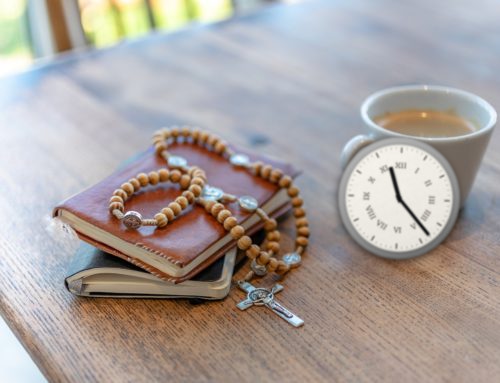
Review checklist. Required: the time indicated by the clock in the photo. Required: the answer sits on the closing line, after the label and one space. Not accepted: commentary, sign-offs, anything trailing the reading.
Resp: 11:23
